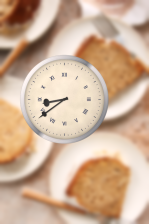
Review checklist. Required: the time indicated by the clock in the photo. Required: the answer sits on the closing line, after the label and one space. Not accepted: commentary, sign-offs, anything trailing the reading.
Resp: 8:39
